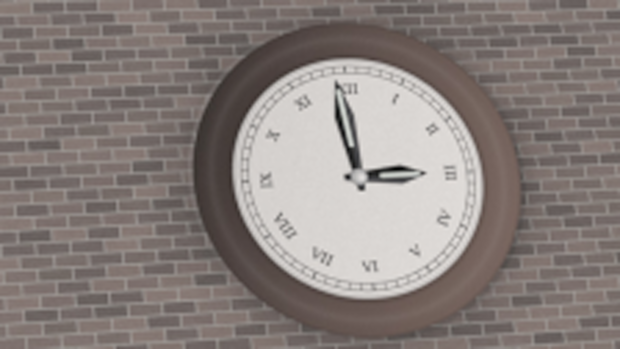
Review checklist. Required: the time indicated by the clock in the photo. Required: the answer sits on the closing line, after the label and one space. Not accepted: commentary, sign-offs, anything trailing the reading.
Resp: 2:59
